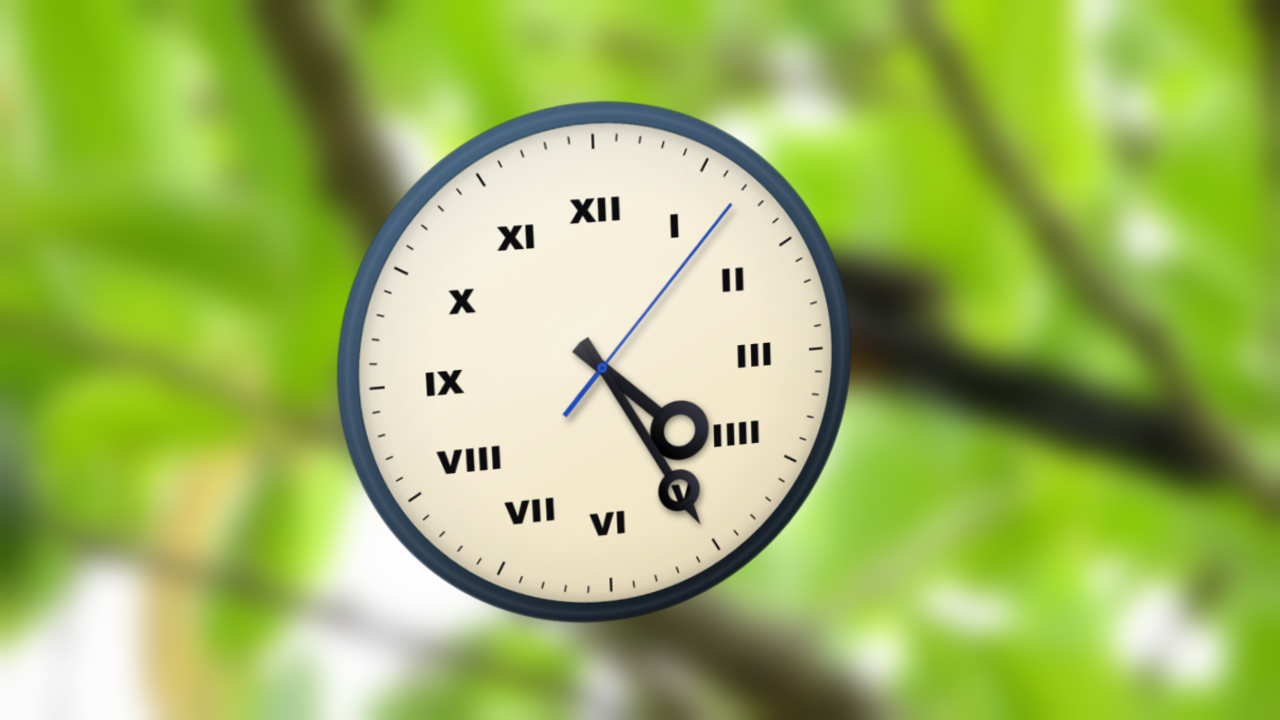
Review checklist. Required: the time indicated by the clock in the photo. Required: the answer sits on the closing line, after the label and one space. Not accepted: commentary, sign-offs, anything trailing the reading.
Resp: 4:25:07
